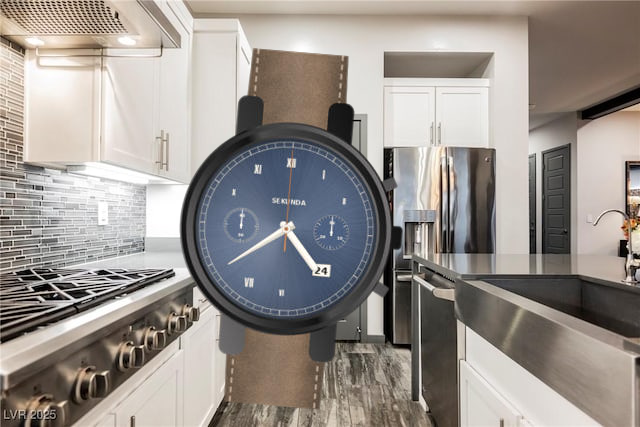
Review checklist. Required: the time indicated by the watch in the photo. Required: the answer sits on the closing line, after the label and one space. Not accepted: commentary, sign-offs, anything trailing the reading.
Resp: 4:39
